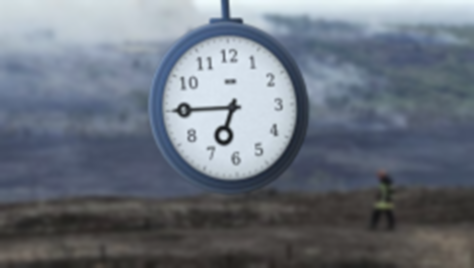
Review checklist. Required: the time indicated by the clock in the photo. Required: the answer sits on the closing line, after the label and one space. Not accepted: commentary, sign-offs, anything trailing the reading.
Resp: 6:45
